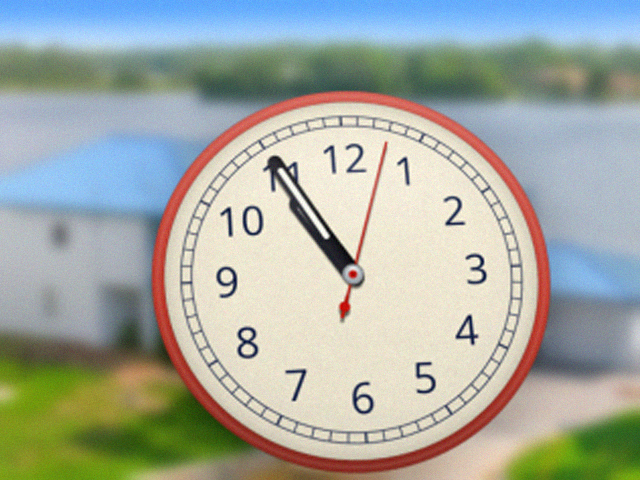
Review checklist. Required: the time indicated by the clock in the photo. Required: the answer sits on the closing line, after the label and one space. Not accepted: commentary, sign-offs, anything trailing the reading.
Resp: 10:55:03
